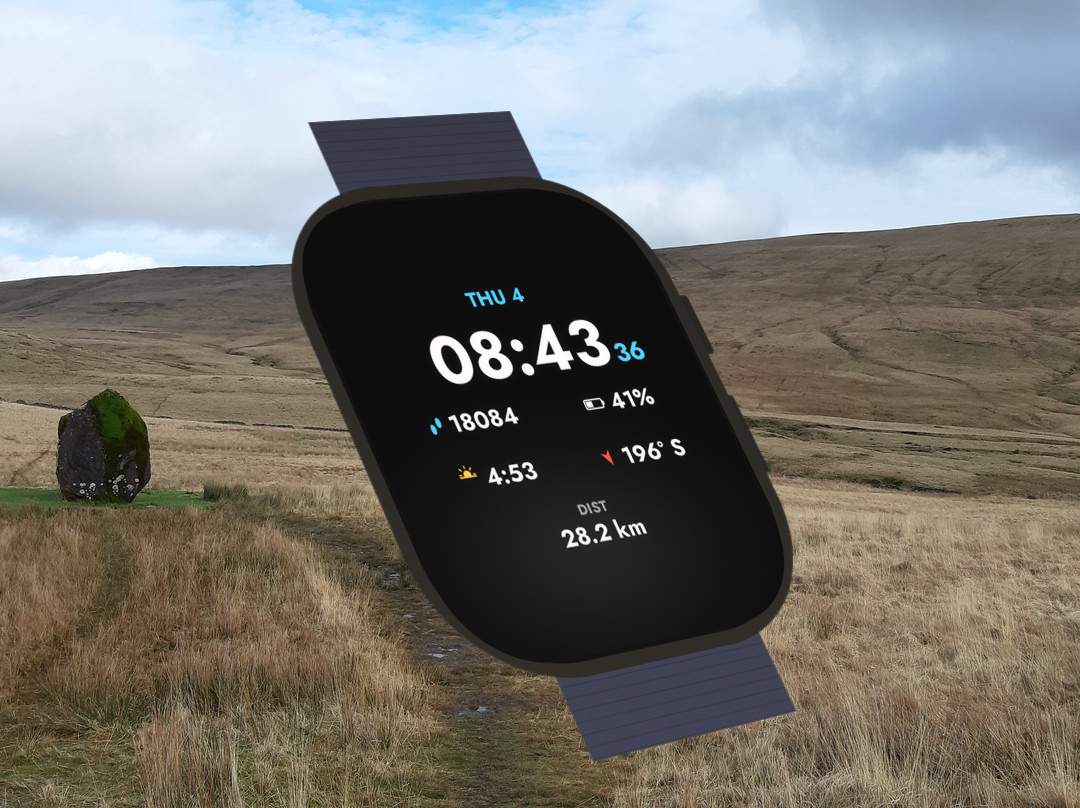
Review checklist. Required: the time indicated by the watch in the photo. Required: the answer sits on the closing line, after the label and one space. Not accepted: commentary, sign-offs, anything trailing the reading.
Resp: 8:43:36
